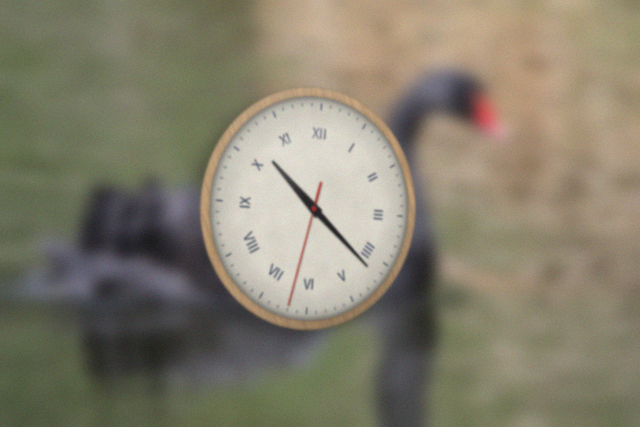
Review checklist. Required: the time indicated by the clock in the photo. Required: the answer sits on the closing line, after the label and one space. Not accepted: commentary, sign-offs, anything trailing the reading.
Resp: 10:21:32
